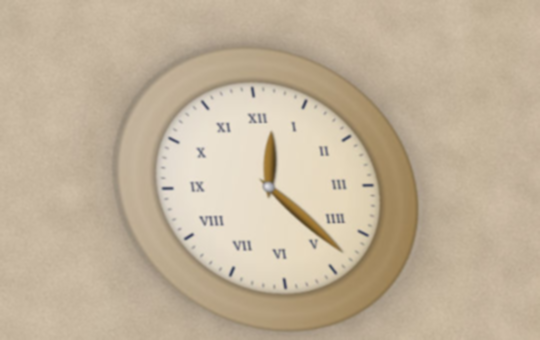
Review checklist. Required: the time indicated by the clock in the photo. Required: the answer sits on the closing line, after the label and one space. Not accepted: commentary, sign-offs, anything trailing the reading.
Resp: 12:23
